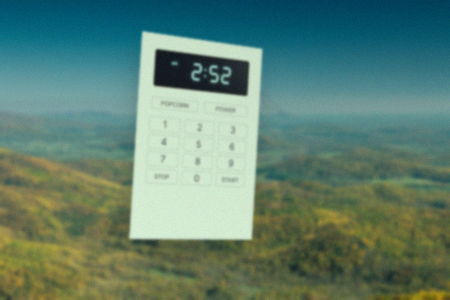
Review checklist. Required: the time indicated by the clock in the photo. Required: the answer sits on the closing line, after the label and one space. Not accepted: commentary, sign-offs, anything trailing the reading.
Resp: 2:52
